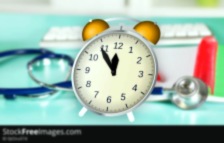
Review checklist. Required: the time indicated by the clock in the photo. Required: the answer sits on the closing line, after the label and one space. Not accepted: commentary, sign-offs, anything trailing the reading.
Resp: 11:54
